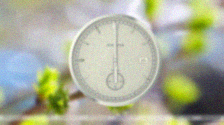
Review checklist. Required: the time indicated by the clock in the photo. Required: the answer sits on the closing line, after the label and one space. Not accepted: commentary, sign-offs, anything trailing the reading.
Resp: 6:00
